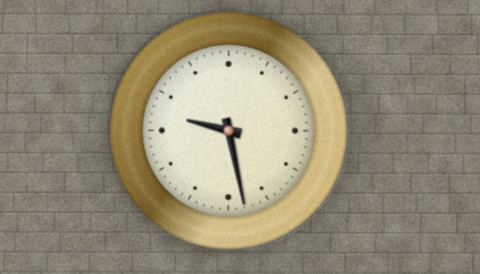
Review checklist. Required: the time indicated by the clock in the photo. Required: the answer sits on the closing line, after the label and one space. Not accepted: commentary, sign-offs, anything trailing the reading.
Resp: 9:28
